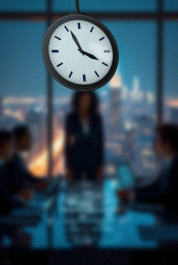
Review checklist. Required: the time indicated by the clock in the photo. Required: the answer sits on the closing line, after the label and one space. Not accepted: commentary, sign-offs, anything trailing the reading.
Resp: 3:56
